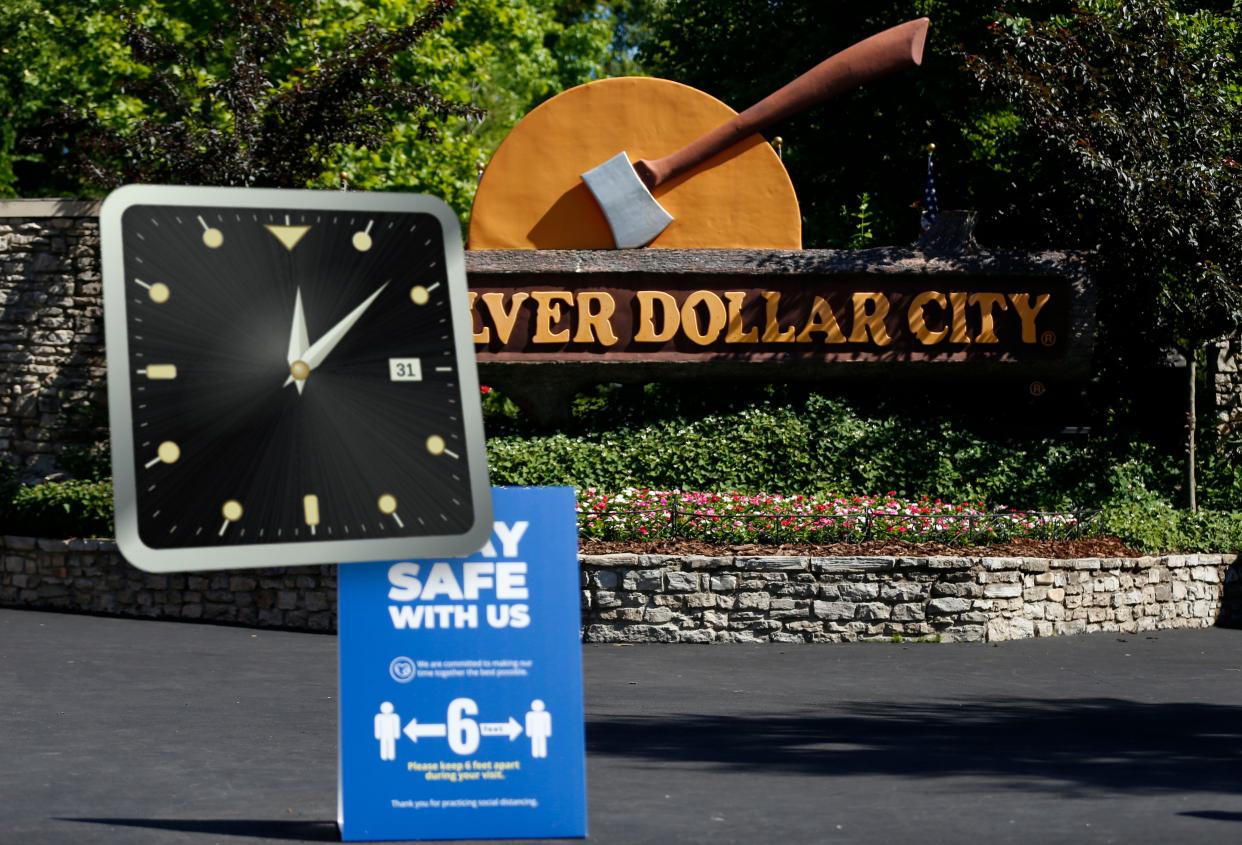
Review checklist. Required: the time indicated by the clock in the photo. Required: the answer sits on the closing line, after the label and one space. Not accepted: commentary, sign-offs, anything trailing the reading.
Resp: 12:08
